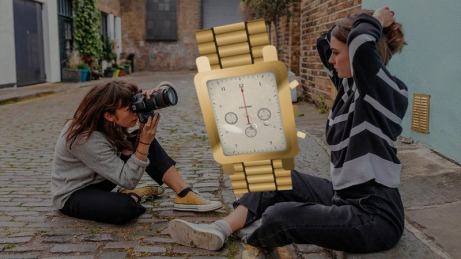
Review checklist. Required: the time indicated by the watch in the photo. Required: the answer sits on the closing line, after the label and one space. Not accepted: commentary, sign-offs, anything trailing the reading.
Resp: 5:20
